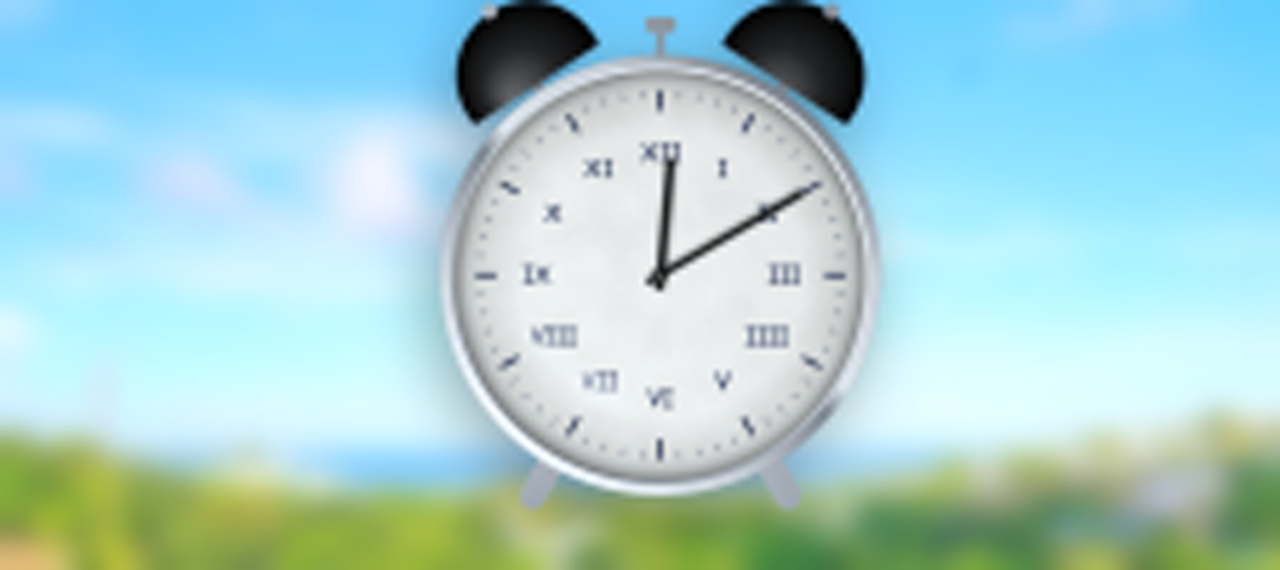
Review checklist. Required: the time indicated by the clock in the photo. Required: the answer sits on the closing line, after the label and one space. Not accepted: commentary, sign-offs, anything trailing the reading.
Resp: 12:10
